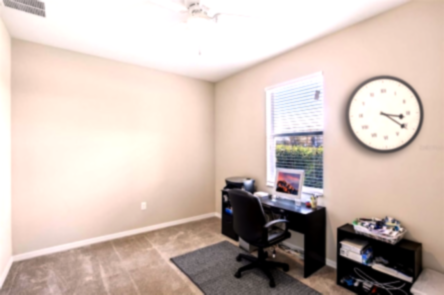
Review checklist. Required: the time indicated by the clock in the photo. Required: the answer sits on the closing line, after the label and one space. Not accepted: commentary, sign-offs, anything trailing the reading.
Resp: 3:21
